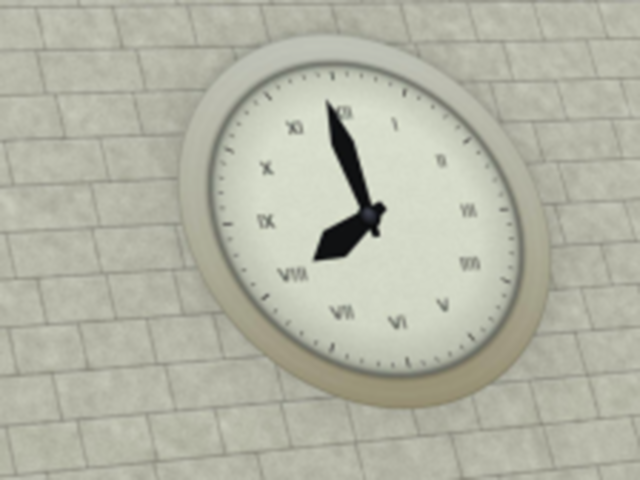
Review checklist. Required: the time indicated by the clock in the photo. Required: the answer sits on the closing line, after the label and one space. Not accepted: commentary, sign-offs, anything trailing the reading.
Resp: 7:59
